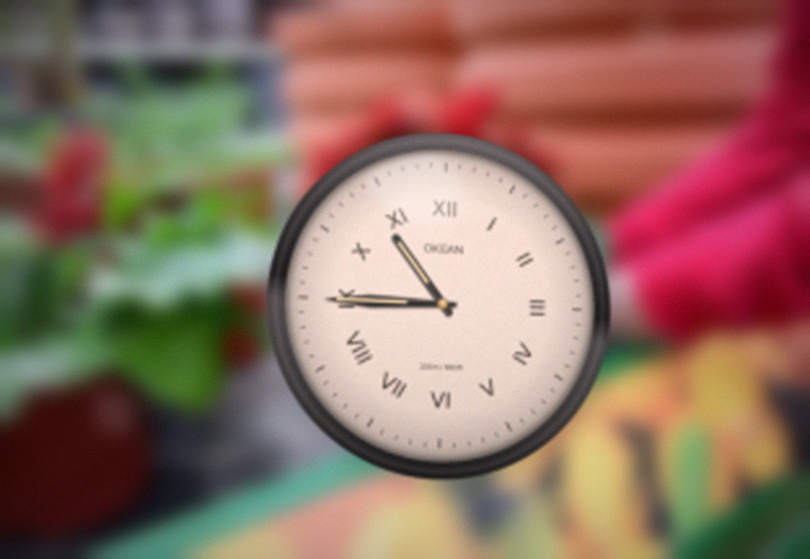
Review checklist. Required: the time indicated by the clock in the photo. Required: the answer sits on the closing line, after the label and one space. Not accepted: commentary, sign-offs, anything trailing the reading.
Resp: 10:45
